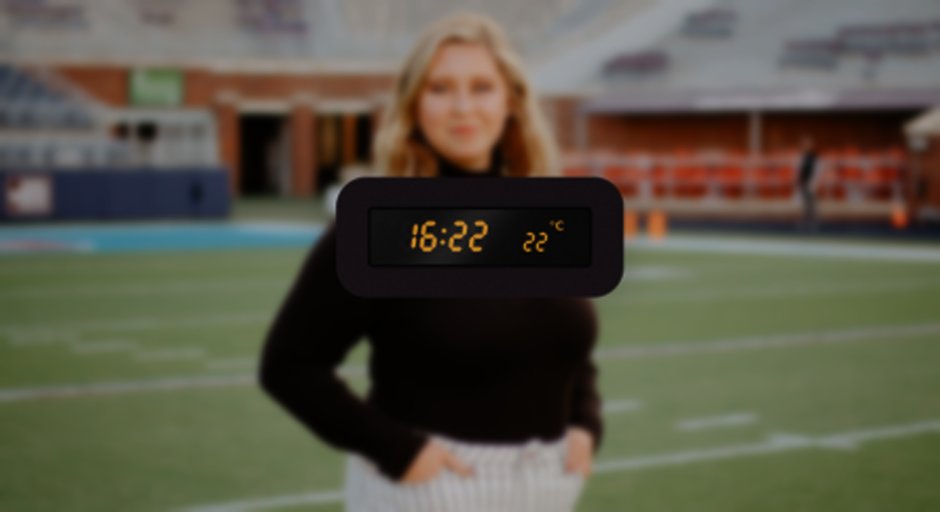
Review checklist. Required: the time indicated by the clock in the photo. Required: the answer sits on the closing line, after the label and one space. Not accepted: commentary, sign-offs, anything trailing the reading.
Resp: 16:22
